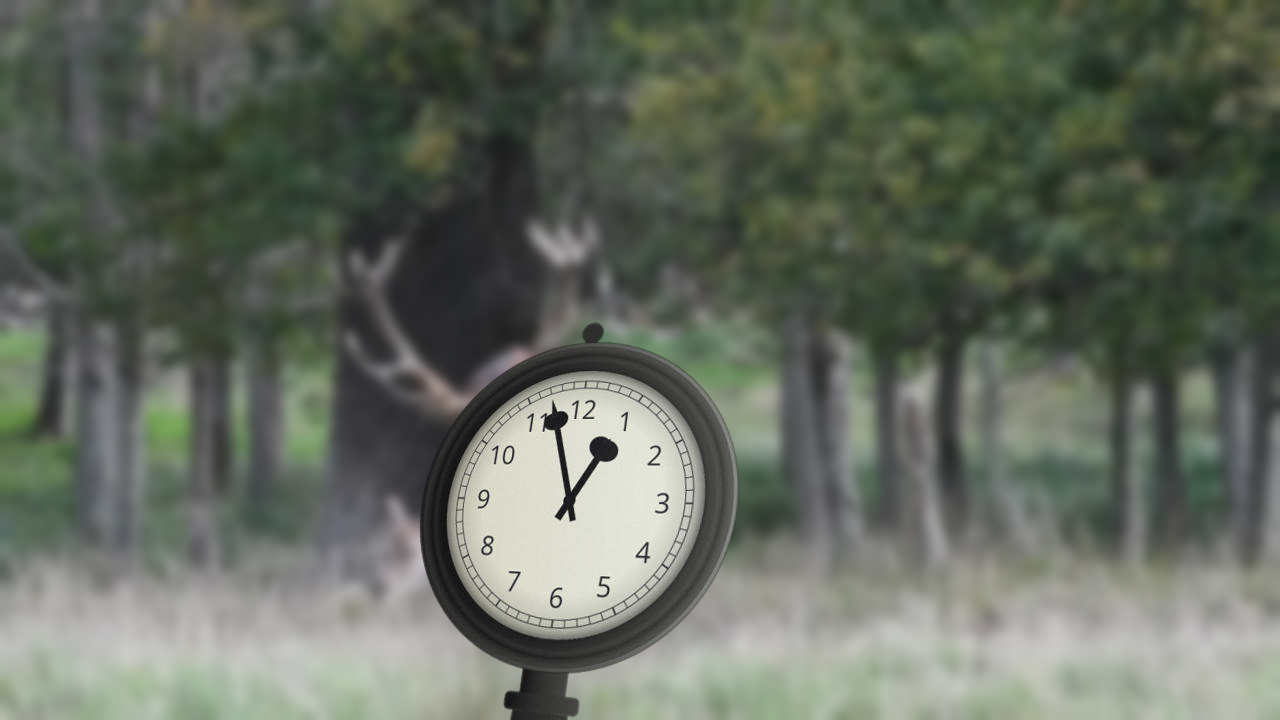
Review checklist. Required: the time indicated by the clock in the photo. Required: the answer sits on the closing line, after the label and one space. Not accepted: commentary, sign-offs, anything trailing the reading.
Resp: 12:57
